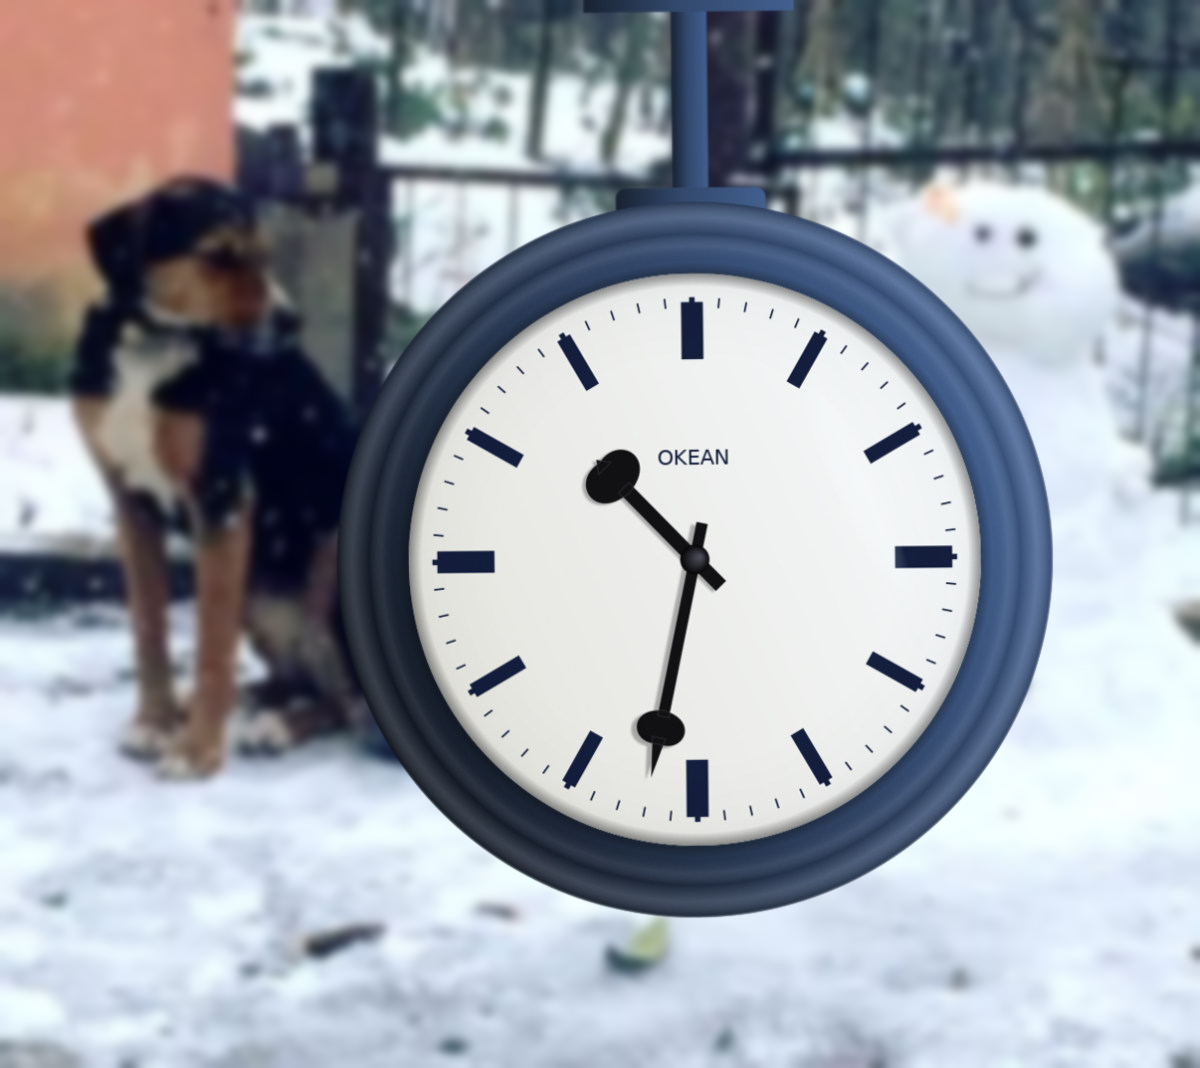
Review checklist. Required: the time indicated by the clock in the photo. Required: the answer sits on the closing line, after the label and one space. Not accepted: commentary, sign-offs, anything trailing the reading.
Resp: 10:32
